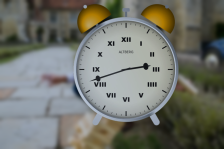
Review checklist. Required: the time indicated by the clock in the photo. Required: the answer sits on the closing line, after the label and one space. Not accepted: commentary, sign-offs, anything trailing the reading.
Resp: 2:42
